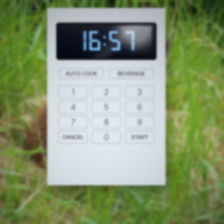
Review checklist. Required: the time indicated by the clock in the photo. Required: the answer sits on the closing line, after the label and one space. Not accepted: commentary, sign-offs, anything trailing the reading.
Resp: 16:57
